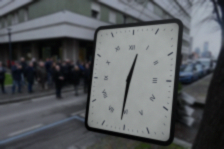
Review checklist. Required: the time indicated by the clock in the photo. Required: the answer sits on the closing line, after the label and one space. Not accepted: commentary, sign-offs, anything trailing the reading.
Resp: 12:31
